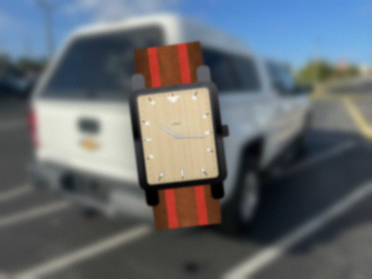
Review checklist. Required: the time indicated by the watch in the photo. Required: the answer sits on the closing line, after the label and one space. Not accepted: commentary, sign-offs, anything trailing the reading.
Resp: 10:16
